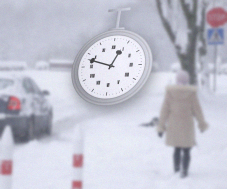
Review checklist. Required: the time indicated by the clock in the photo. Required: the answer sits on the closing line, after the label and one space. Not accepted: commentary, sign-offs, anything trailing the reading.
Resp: 12:48
